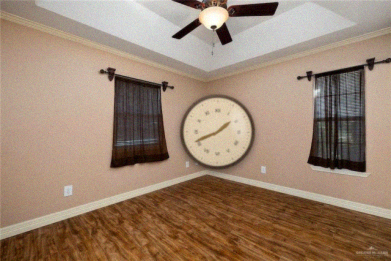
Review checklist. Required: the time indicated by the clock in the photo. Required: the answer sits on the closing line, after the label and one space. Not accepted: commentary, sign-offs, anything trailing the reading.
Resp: 1:41
